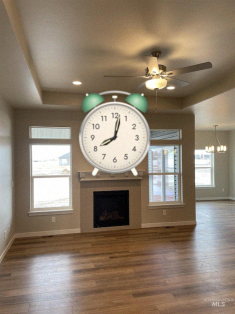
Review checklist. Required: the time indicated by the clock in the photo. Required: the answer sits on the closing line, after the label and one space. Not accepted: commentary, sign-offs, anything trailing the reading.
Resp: 8:02
